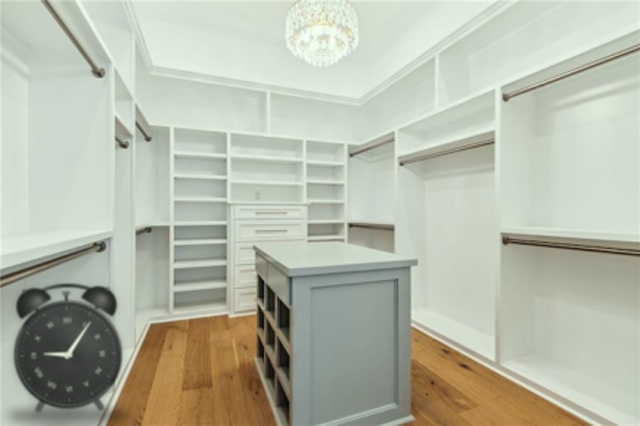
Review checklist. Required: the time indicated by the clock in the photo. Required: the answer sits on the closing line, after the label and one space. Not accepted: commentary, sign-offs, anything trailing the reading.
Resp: 9:06
